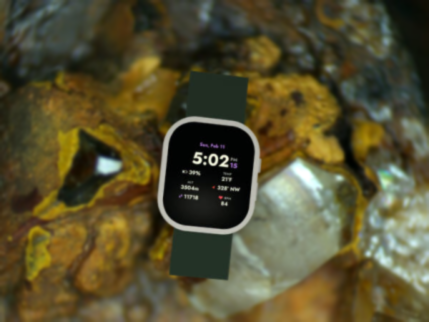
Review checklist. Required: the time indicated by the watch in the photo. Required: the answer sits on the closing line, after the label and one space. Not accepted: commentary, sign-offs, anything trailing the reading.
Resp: 5:02
